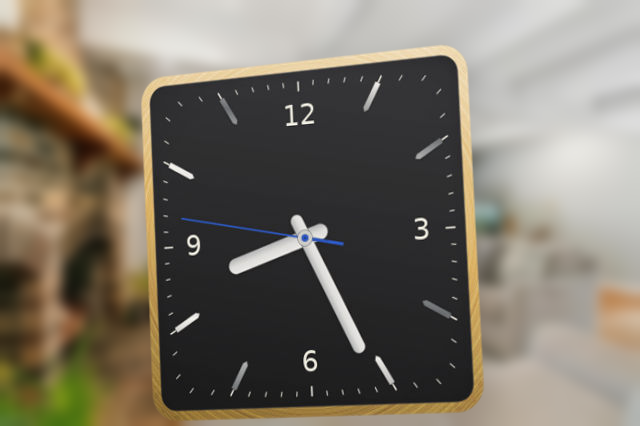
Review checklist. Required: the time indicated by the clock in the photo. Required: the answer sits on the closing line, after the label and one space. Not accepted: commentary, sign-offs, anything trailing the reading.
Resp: 8:25:47
